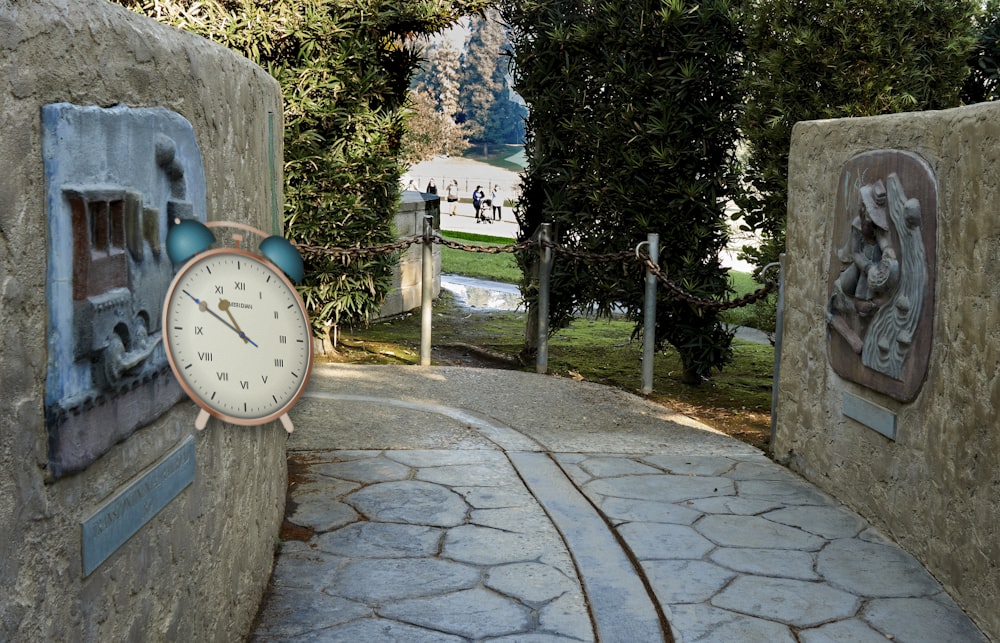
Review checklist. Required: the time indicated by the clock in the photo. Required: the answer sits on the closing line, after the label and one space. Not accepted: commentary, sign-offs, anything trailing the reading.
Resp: 10:49:50
